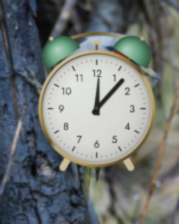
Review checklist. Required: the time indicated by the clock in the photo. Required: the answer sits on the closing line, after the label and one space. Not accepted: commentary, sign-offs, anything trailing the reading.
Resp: 12:07
